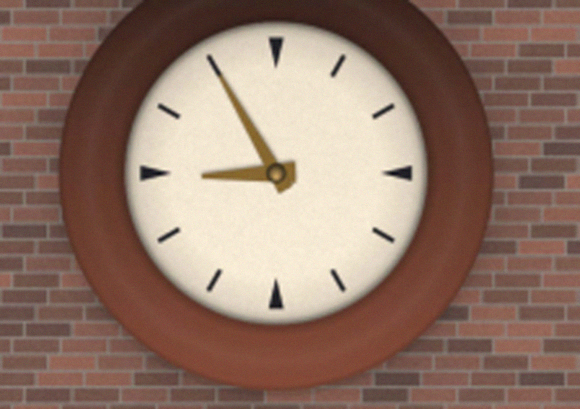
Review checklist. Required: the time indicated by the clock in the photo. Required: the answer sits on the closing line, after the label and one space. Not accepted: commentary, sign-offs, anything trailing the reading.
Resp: 8:55
